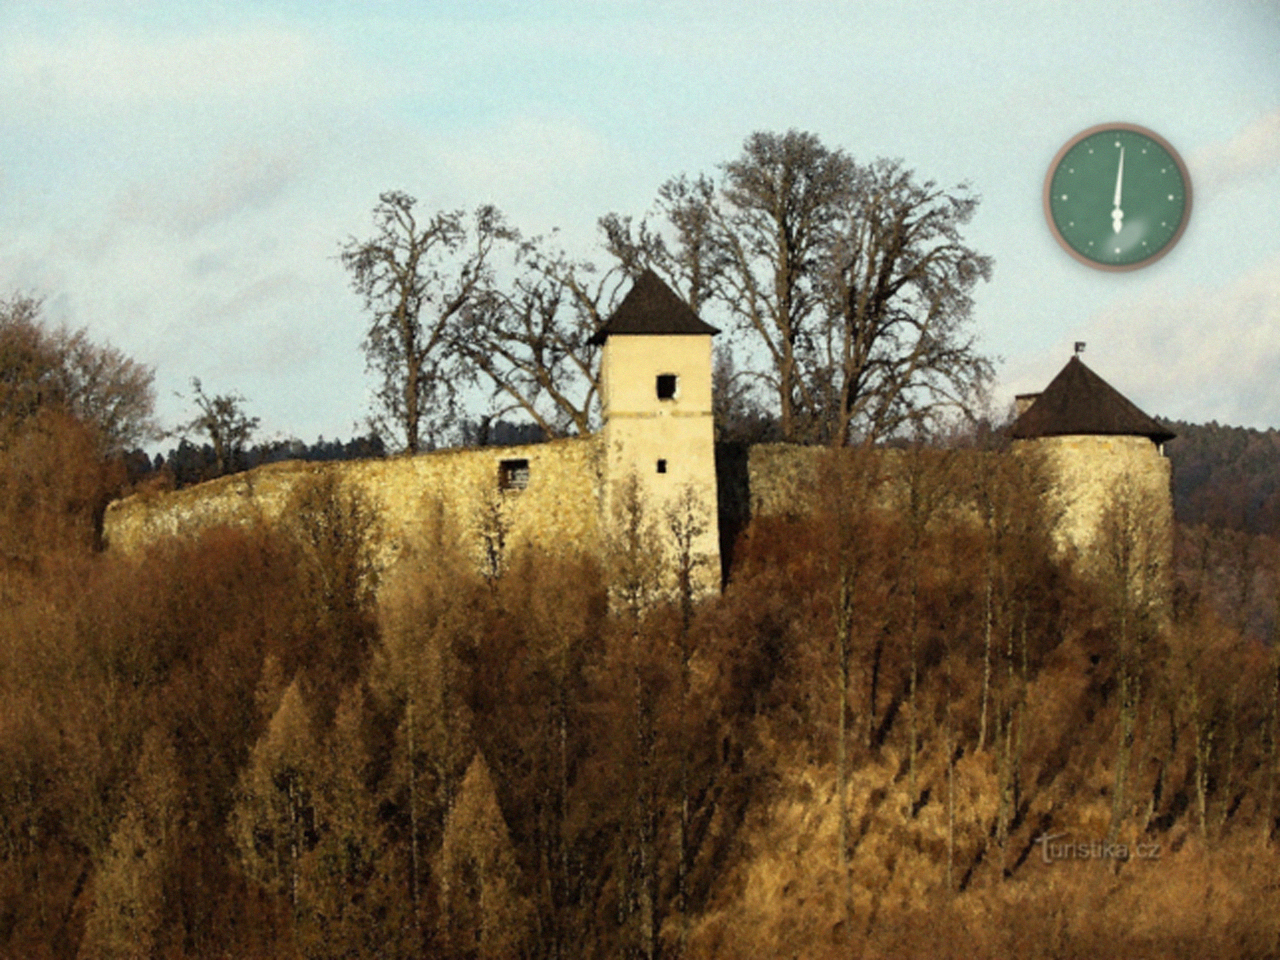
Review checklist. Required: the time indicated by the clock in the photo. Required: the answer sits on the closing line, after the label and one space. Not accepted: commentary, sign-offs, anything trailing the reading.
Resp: 6:01
